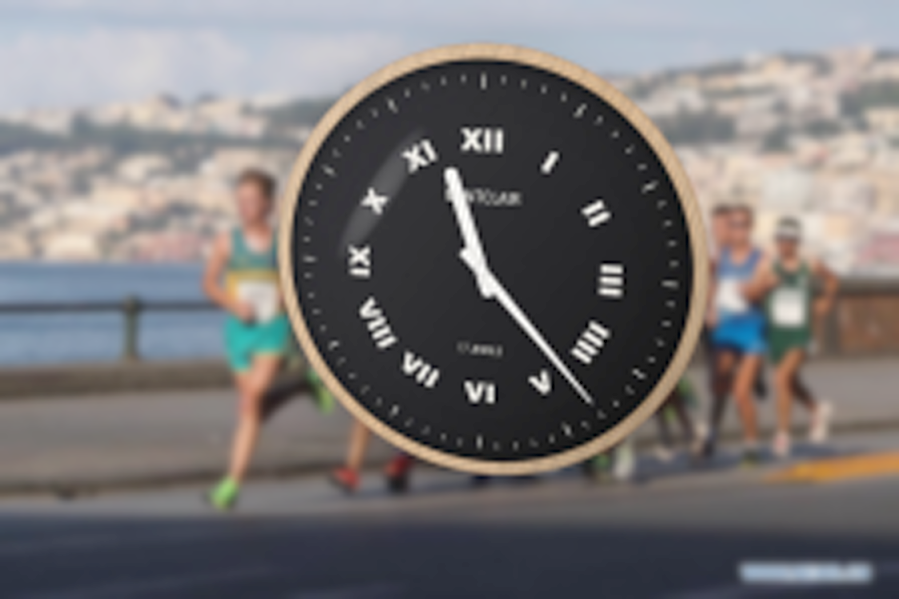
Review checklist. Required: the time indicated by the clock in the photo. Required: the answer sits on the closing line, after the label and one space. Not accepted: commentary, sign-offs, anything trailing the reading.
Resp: 11:23
